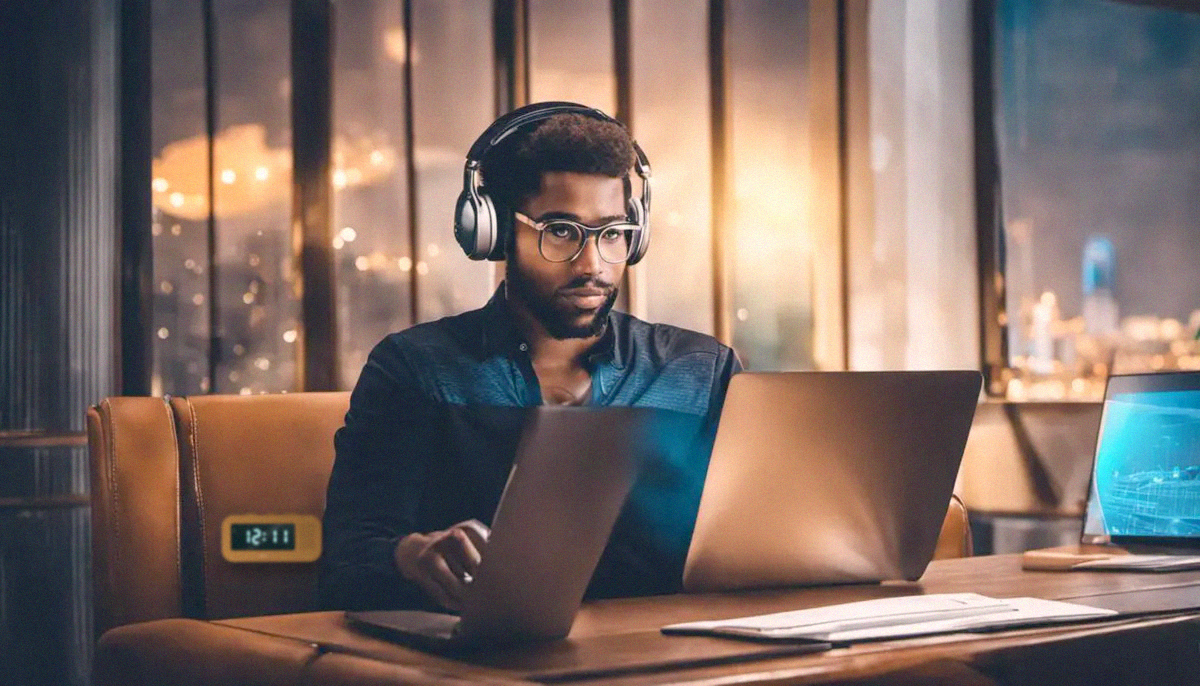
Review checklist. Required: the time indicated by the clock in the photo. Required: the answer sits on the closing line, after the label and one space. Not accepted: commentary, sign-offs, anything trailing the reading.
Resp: 12:11
